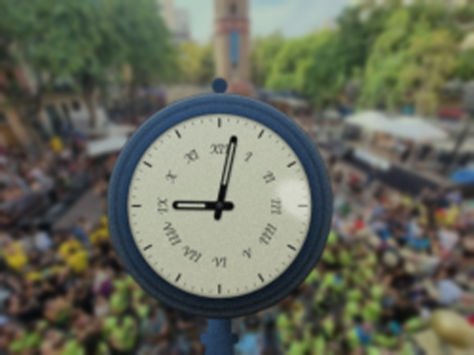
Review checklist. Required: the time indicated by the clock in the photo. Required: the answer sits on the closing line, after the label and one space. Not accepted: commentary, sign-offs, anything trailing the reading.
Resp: 9:02
